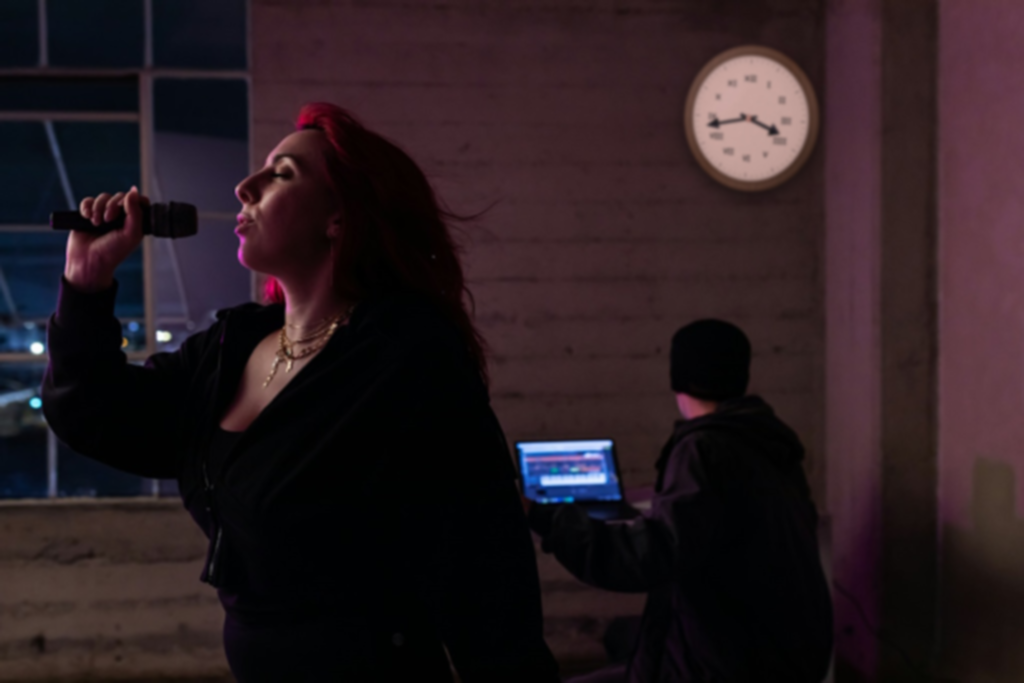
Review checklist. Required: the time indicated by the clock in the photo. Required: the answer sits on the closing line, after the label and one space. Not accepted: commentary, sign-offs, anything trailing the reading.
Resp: 3:43
